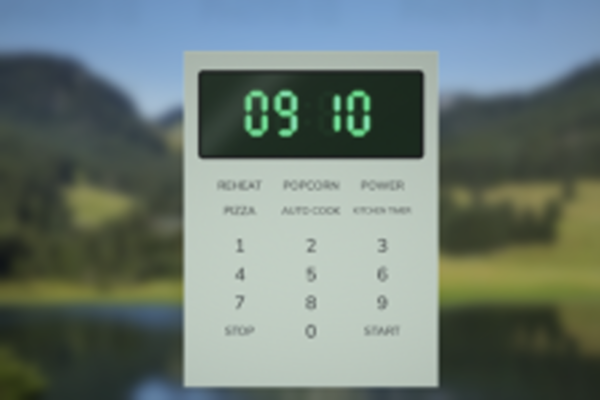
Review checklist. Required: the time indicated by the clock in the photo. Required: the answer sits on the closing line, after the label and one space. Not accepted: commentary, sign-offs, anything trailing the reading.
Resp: 9:10
